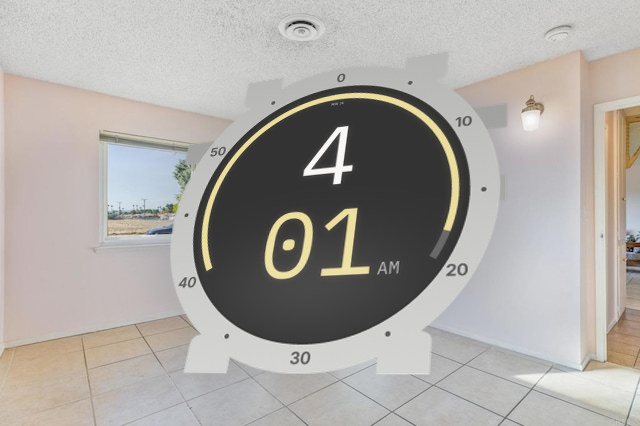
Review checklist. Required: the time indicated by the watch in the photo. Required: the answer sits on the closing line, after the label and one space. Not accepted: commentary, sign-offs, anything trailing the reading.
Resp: 4:01
